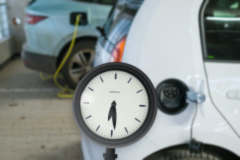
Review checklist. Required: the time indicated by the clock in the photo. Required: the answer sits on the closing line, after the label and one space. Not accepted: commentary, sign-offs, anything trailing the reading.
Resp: 6:29
